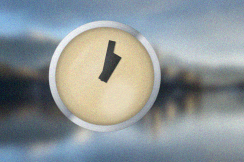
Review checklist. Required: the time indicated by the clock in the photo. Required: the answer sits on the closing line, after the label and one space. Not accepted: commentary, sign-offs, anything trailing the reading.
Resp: 1:02
